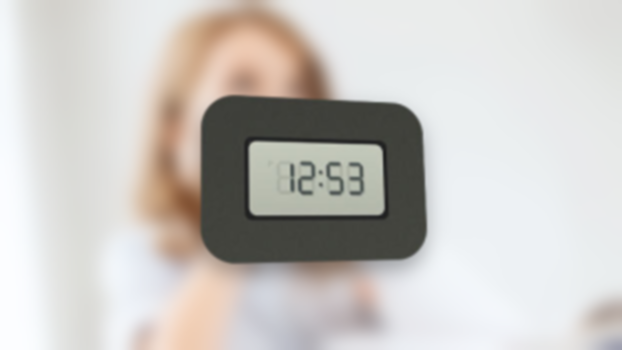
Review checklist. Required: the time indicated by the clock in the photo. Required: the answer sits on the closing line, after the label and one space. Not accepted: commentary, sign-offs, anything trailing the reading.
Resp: 12:53
